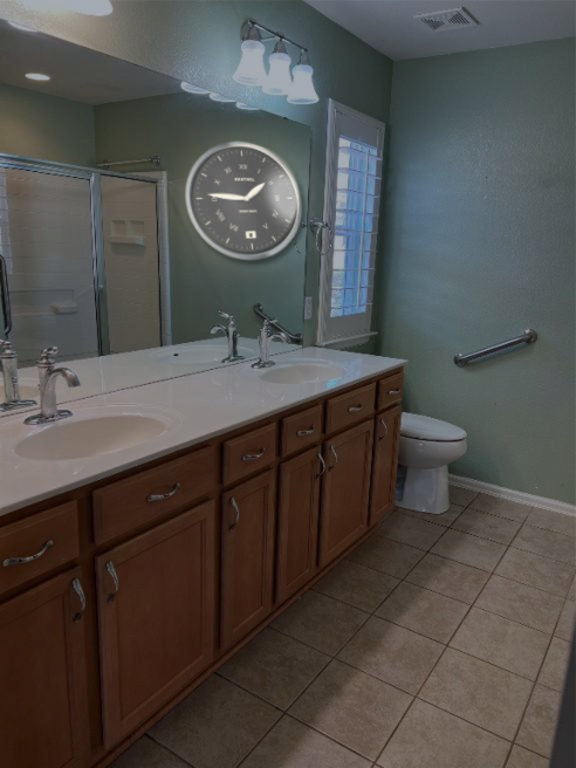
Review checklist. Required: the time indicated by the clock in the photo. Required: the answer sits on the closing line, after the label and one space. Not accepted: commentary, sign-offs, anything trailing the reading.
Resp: 1:46
